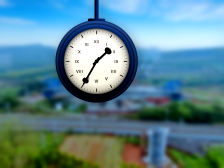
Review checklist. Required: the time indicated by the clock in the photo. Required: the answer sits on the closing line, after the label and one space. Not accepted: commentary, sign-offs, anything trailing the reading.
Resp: 1:35
